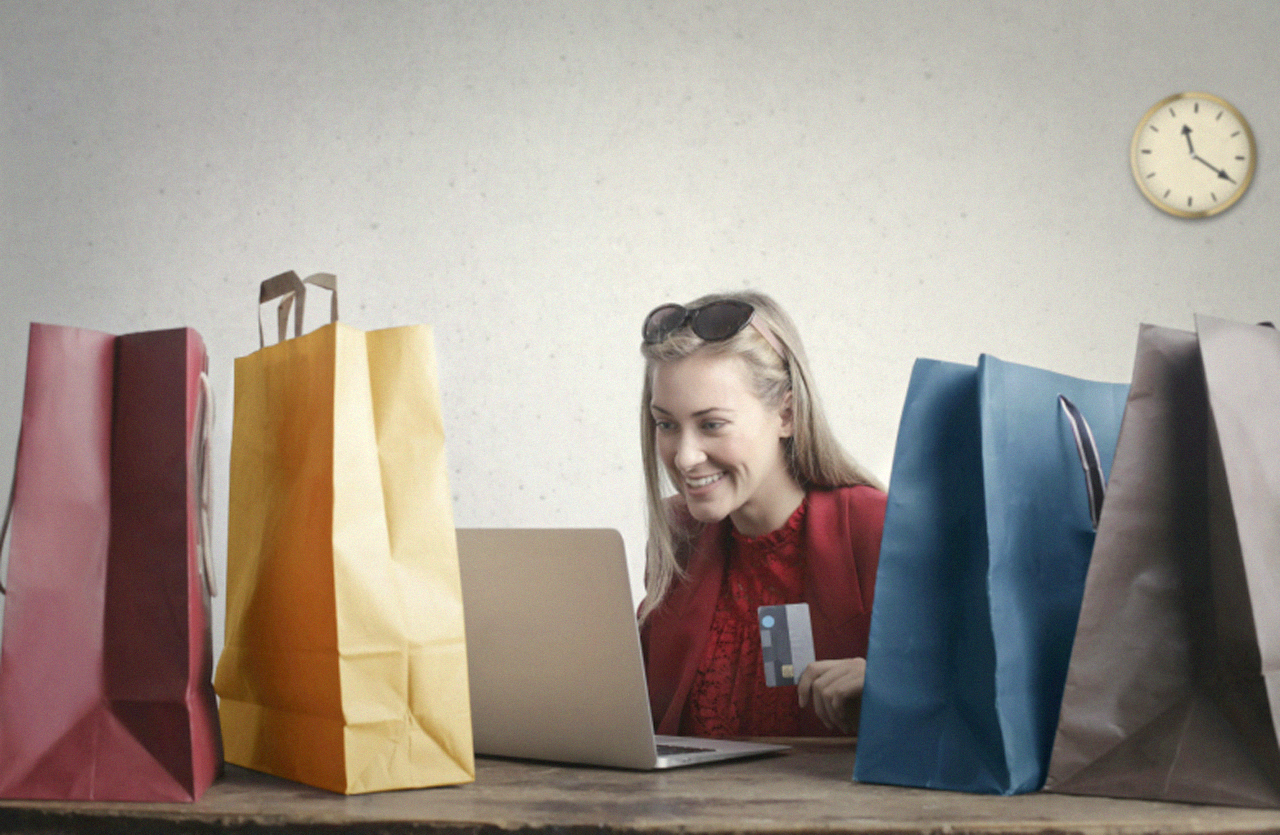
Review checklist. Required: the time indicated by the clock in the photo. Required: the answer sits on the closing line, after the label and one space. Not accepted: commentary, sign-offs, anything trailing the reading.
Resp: 11:20
